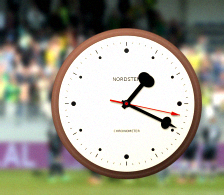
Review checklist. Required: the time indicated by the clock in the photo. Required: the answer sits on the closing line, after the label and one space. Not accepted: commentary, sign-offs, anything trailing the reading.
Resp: 1:19:17
